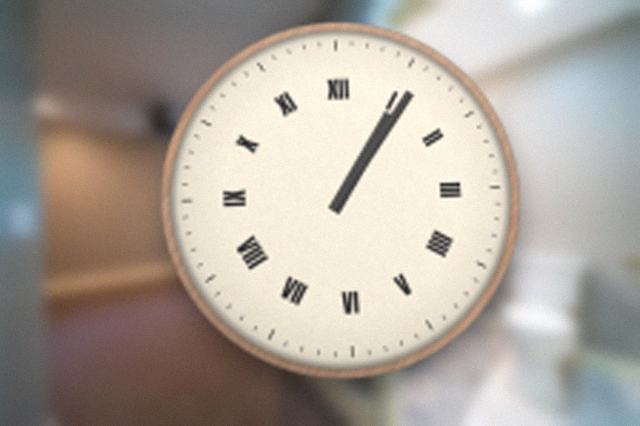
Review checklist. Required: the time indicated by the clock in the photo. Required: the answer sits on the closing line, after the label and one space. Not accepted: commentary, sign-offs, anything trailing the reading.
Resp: 1:06
